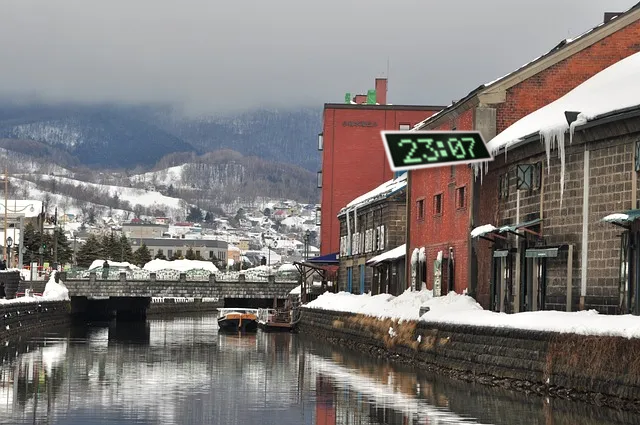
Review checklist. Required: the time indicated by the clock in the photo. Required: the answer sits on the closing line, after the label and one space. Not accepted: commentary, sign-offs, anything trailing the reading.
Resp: 23:07
